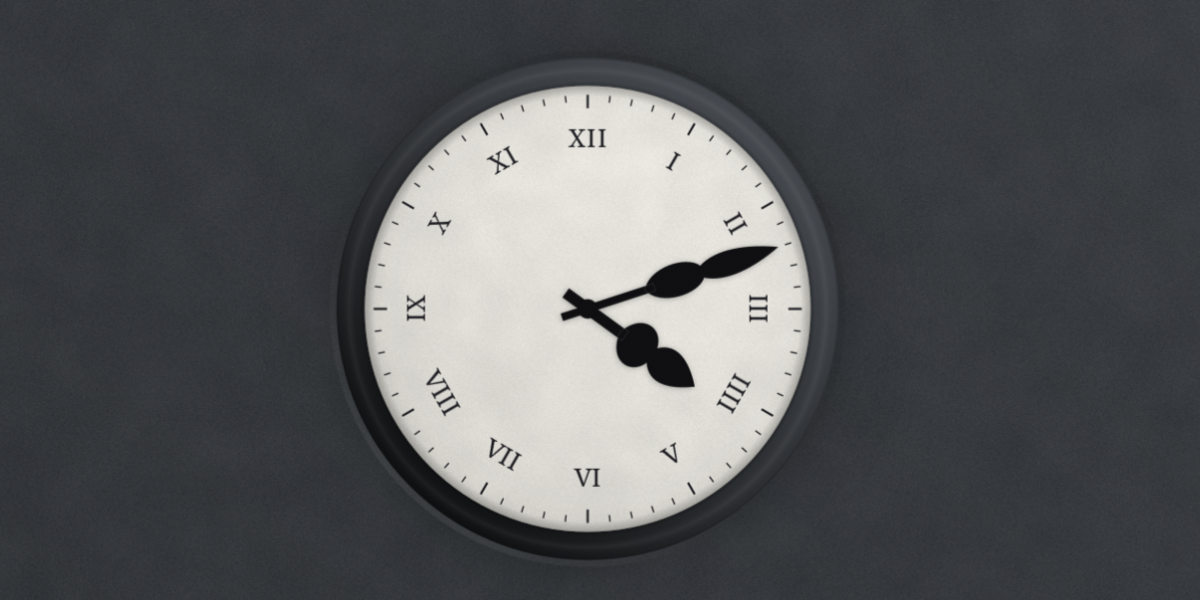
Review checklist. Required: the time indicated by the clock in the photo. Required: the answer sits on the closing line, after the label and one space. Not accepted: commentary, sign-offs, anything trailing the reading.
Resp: 4:12
